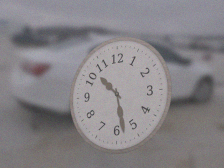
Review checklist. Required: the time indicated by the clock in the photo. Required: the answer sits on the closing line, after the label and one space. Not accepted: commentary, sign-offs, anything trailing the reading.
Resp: 10:28
